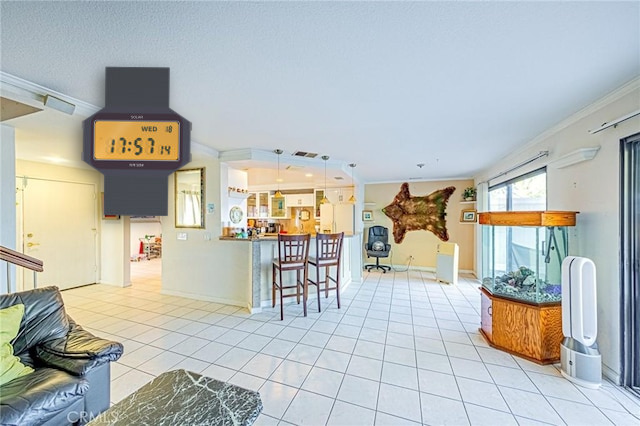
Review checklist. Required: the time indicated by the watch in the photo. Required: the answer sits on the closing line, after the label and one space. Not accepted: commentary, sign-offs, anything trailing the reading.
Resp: 17:57:14
